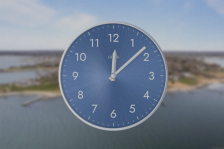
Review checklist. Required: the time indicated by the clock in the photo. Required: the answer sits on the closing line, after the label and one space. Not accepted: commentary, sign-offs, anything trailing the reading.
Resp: 12:08
